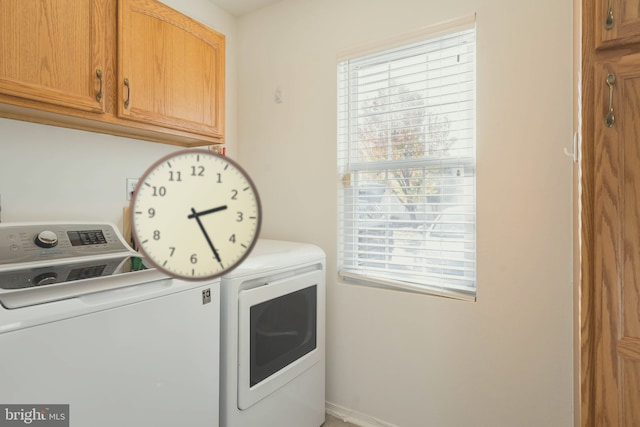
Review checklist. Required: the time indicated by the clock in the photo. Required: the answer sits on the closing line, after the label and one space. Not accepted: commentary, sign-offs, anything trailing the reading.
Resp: 2:25
